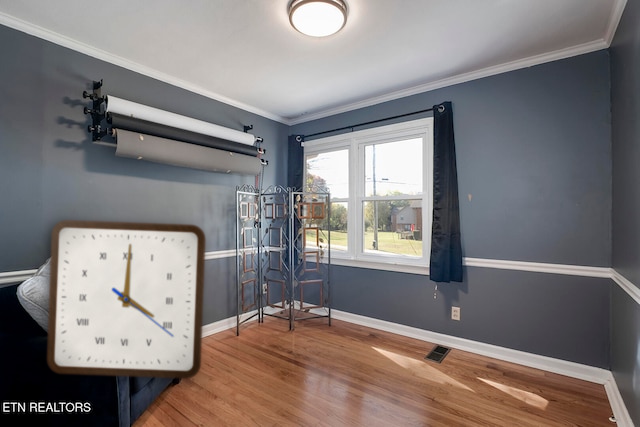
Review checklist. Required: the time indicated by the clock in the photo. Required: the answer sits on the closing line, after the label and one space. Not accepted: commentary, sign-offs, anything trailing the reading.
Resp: 4:00:21
